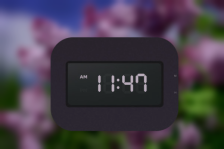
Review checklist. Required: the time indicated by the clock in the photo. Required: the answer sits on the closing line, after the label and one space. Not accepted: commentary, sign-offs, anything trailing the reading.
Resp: 11:47
